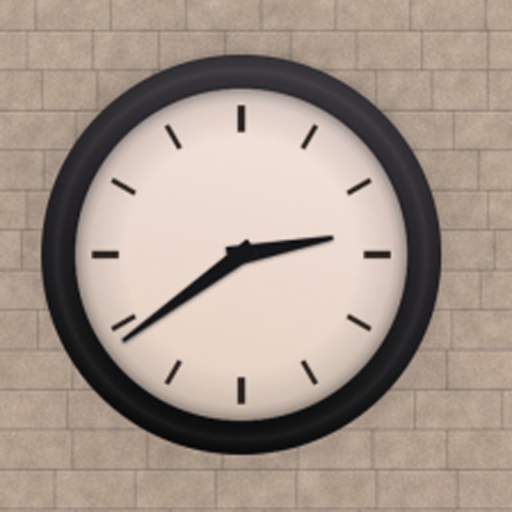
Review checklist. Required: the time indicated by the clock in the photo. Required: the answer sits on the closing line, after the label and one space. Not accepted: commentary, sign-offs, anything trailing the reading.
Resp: 2:39
